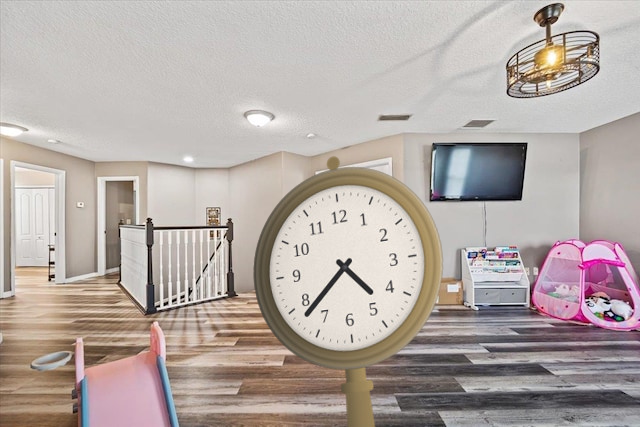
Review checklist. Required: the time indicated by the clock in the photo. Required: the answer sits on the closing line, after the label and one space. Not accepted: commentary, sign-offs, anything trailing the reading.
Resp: 4:38
